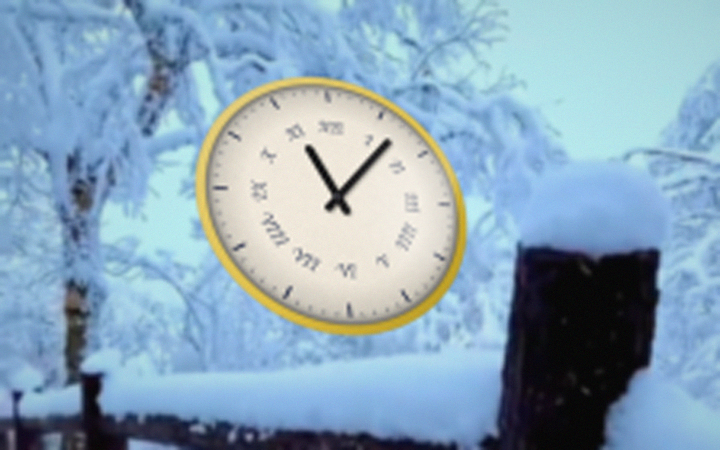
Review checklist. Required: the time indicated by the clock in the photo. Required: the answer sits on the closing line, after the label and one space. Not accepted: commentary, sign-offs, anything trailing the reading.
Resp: 11:07
